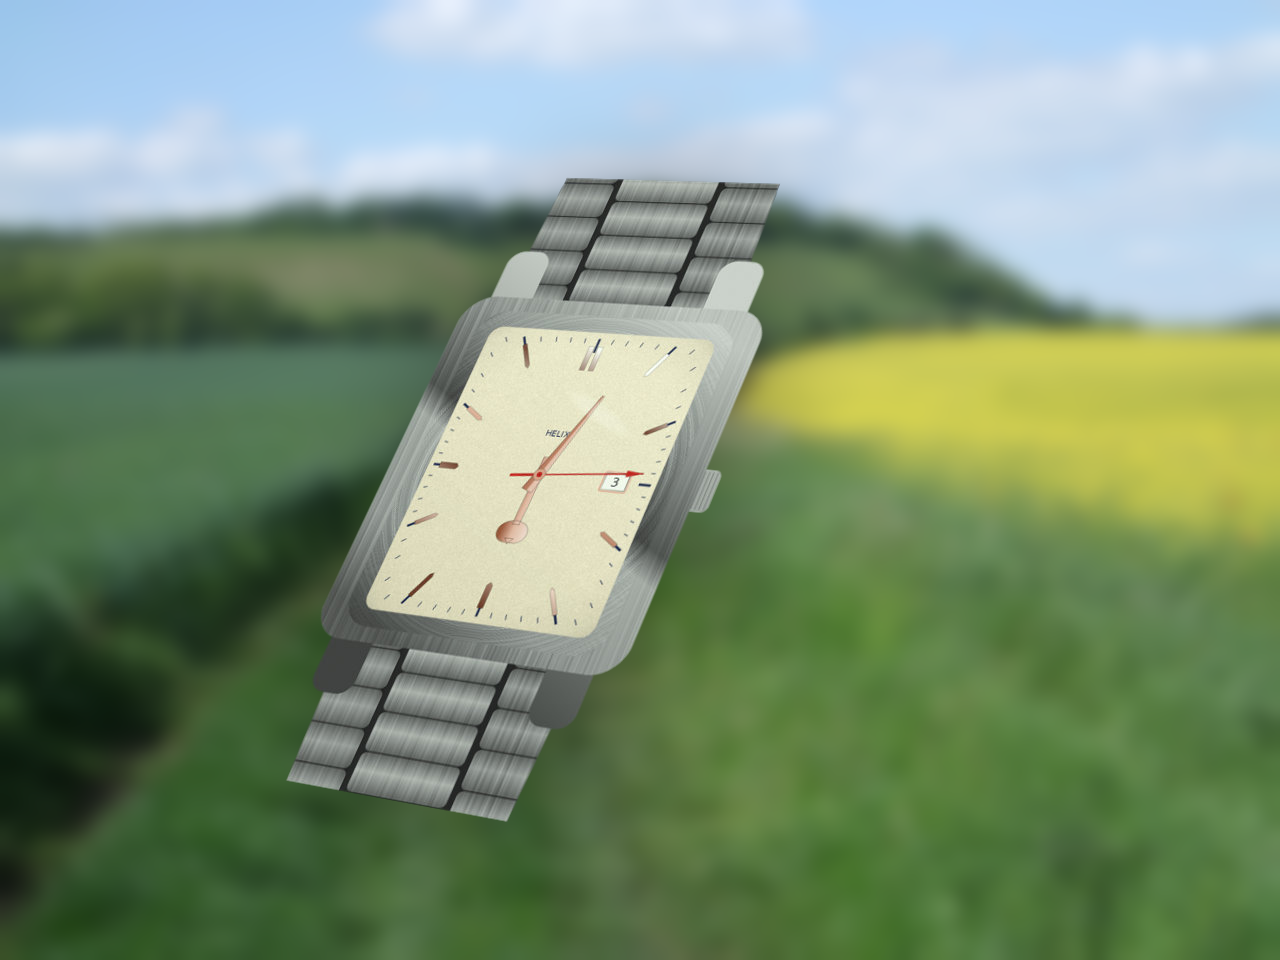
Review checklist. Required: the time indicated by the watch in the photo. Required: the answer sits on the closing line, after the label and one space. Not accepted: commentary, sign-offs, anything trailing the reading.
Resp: 6:03:14
